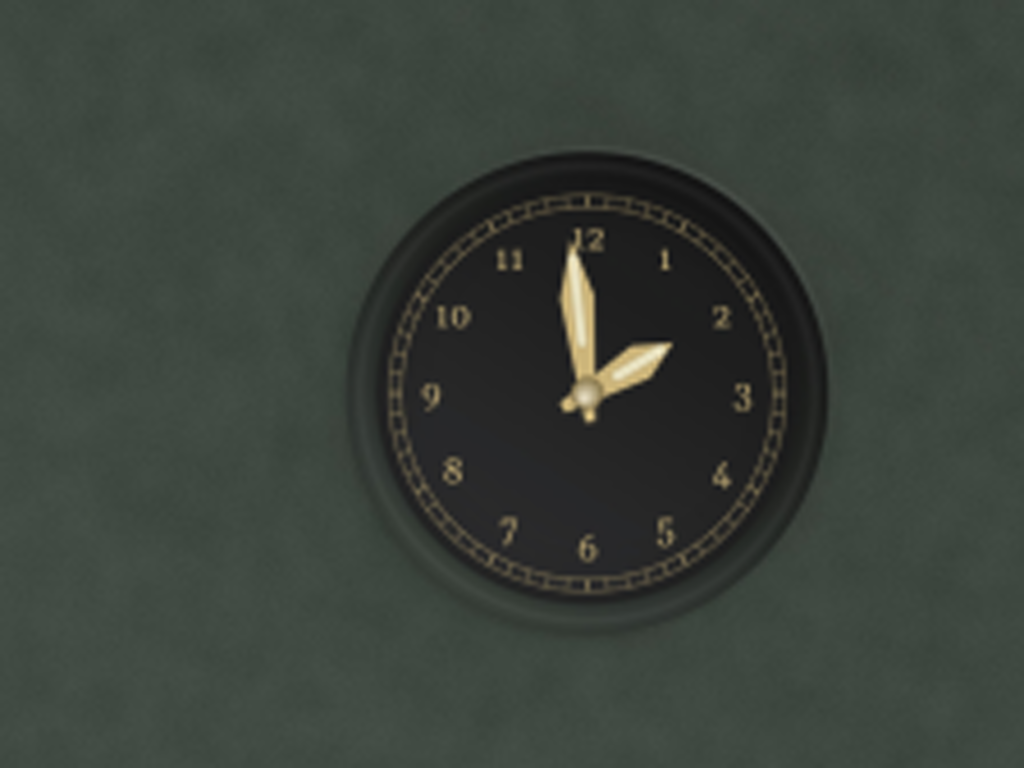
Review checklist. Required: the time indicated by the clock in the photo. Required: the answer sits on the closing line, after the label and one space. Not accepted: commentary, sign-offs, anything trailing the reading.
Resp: 1:59
